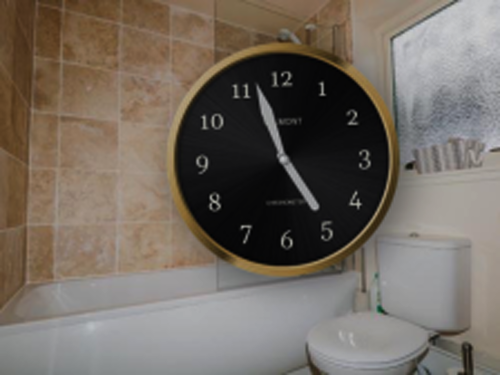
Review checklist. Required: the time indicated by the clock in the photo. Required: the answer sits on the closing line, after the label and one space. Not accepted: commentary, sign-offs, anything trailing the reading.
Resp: 4:57
